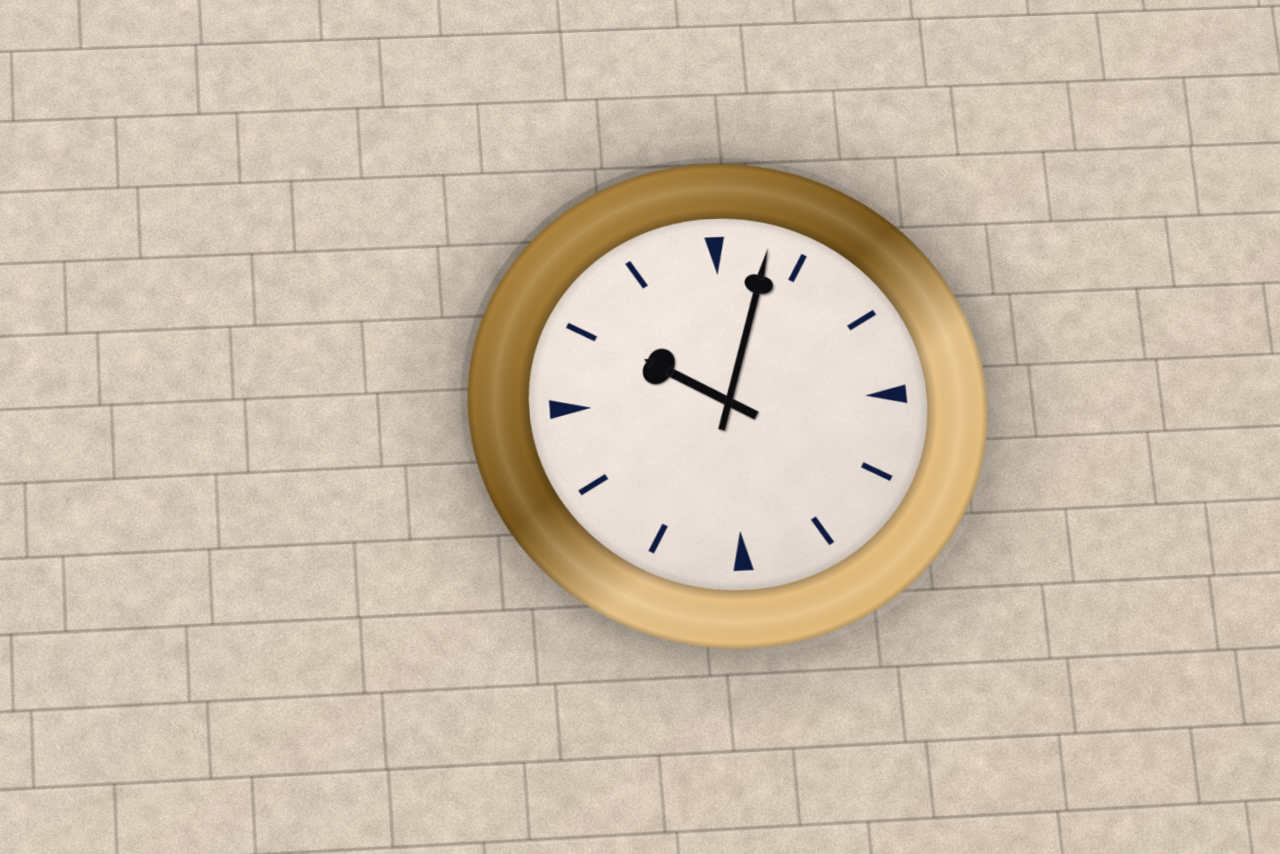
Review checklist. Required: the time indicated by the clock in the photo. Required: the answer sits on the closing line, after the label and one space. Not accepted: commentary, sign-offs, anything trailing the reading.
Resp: 10:03
